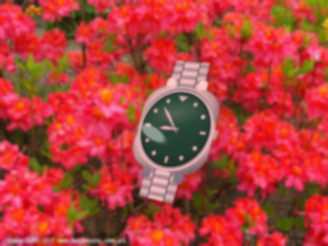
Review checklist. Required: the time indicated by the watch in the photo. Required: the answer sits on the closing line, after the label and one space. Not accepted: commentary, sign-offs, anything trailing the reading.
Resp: 8:53
